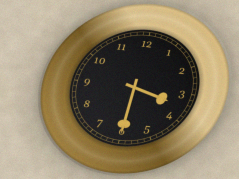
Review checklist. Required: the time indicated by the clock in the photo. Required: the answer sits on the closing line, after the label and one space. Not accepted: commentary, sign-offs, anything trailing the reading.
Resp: 3:30
